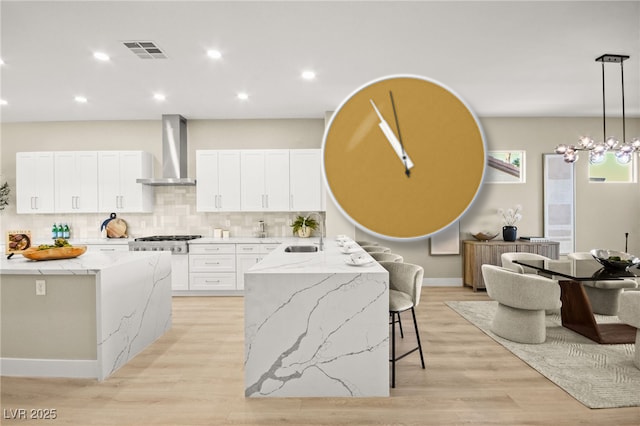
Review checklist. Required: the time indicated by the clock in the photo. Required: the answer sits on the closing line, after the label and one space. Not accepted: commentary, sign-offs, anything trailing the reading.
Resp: 10:54:58
